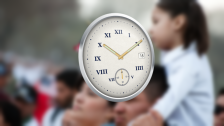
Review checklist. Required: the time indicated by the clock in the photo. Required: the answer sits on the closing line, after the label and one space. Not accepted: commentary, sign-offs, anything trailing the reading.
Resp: 10:10
